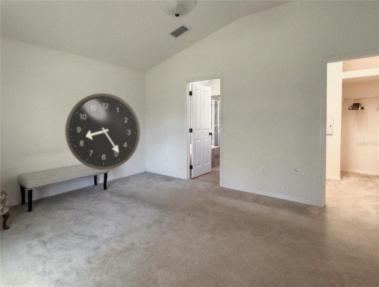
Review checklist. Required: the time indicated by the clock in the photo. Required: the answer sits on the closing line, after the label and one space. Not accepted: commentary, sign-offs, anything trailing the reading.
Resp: 8:24
